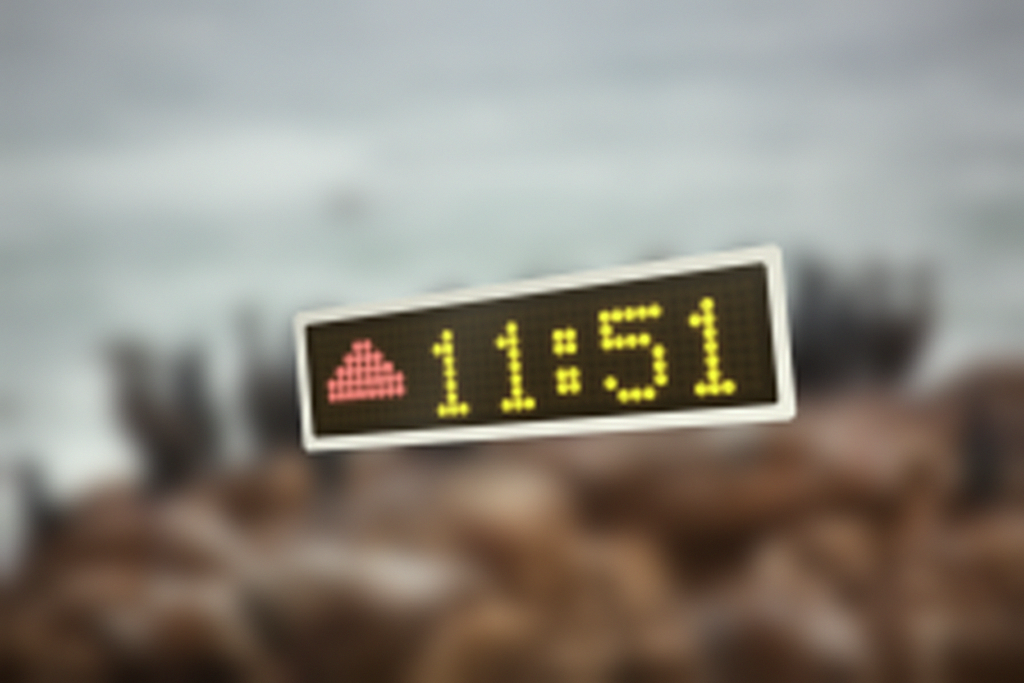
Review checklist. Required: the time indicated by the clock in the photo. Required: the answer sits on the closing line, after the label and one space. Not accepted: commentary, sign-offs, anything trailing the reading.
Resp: 11:51
